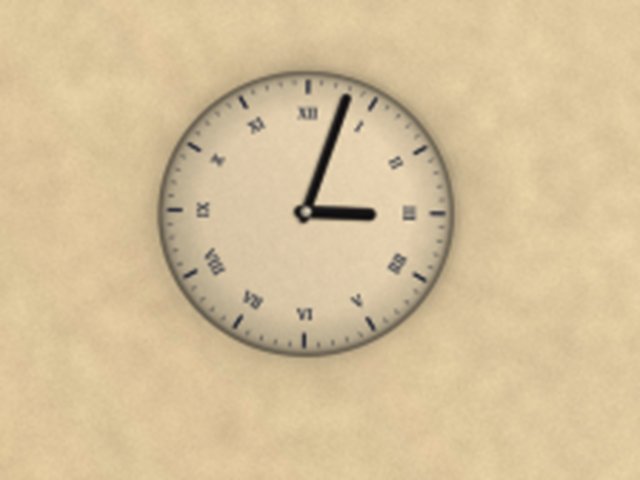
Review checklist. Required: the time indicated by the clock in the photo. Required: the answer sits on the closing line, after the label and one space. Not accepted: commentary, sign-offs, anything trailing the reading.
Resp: 3:03
